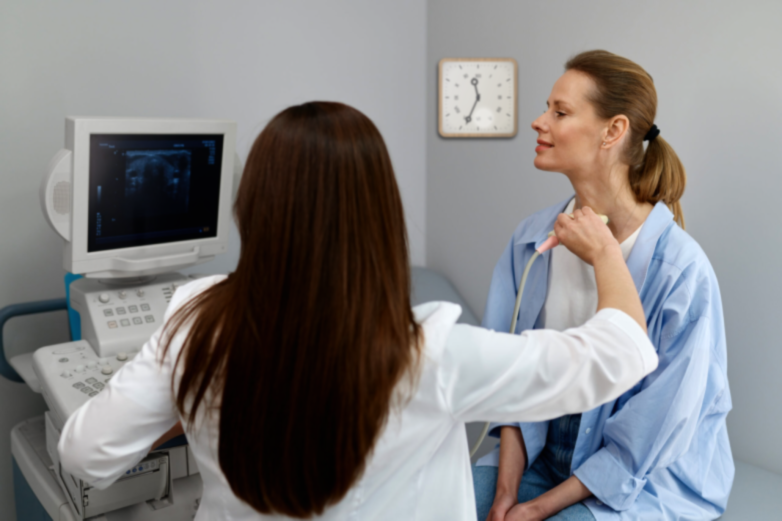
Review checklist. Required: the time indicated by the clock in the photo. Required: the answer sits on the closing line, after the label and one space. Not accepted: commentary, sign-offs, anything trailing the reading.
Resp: 11:34
